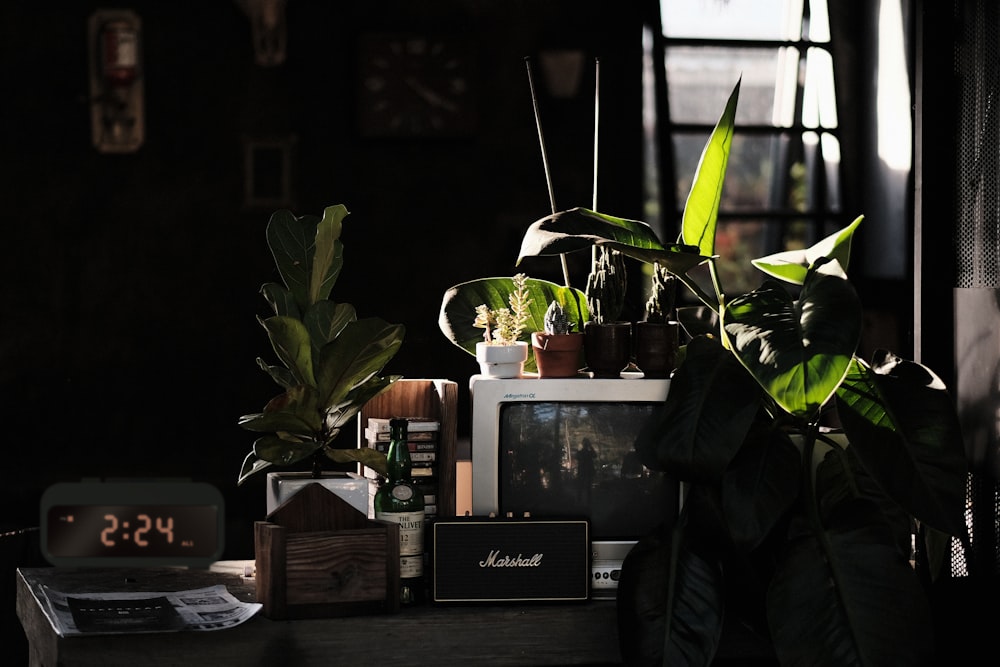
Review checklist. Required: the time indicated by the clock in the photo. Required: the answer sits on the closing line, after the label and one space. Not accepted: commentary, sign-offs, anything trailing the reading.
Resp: 2:24
